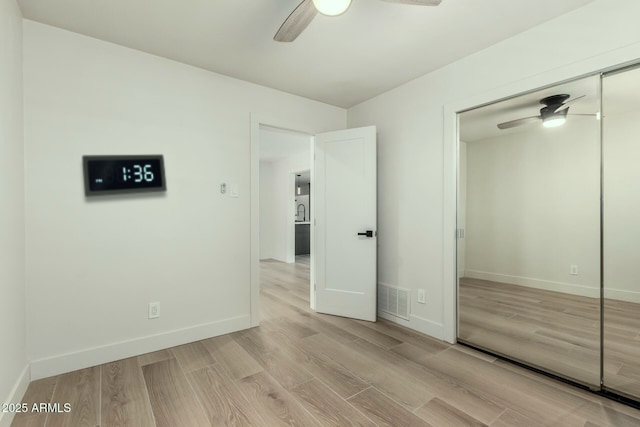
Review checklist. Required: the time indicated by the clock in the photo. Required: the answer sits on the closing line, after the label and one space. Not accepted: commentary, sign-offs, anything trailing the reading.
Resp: 1:36
